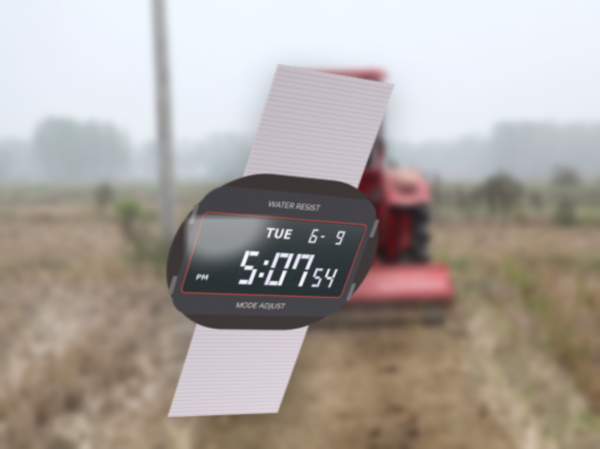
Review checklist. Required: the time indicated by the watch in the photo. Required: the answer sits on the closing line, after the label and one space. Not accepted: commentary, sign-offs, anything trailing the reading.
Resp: 5:07:54
